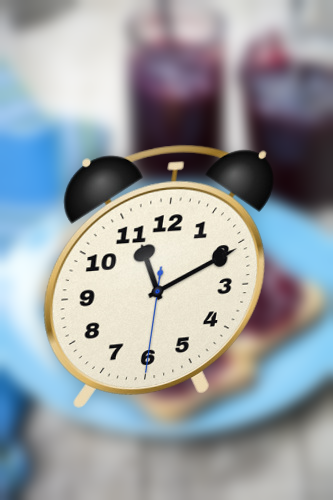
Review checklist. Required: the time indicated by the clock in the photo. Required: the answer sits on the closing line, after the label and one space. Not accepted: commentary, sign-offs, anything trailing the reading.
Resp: 11:10:30
